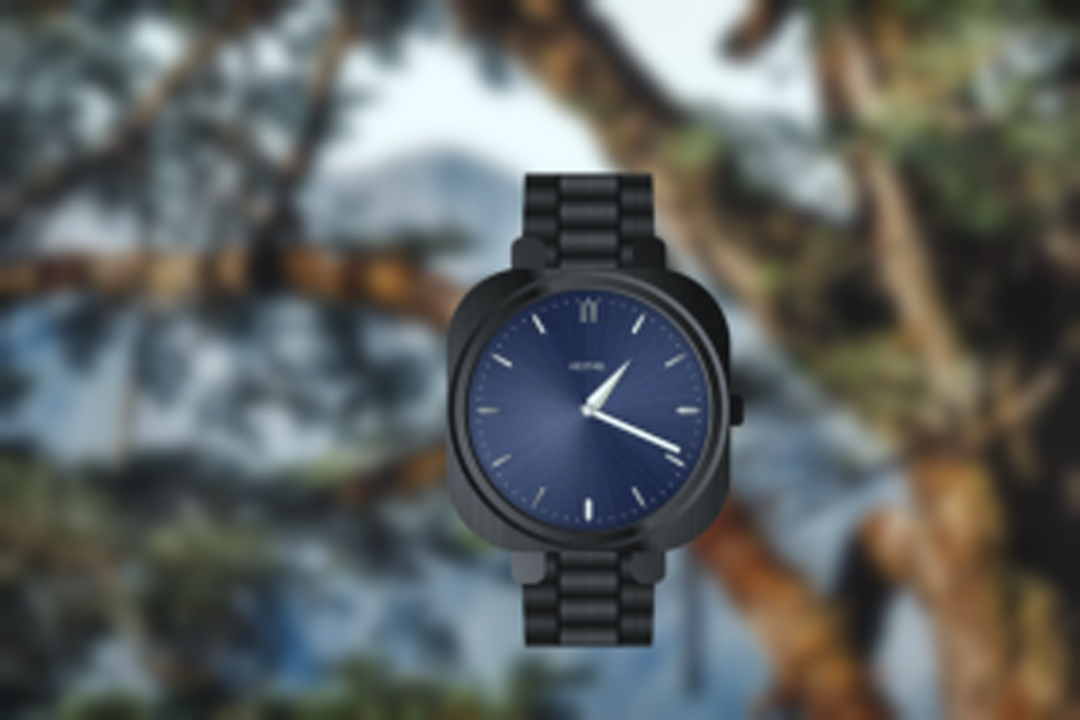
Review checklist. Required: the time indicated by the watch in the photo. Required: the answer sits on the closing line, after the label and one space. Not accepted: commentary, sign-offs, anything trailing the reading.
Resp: 1:19
